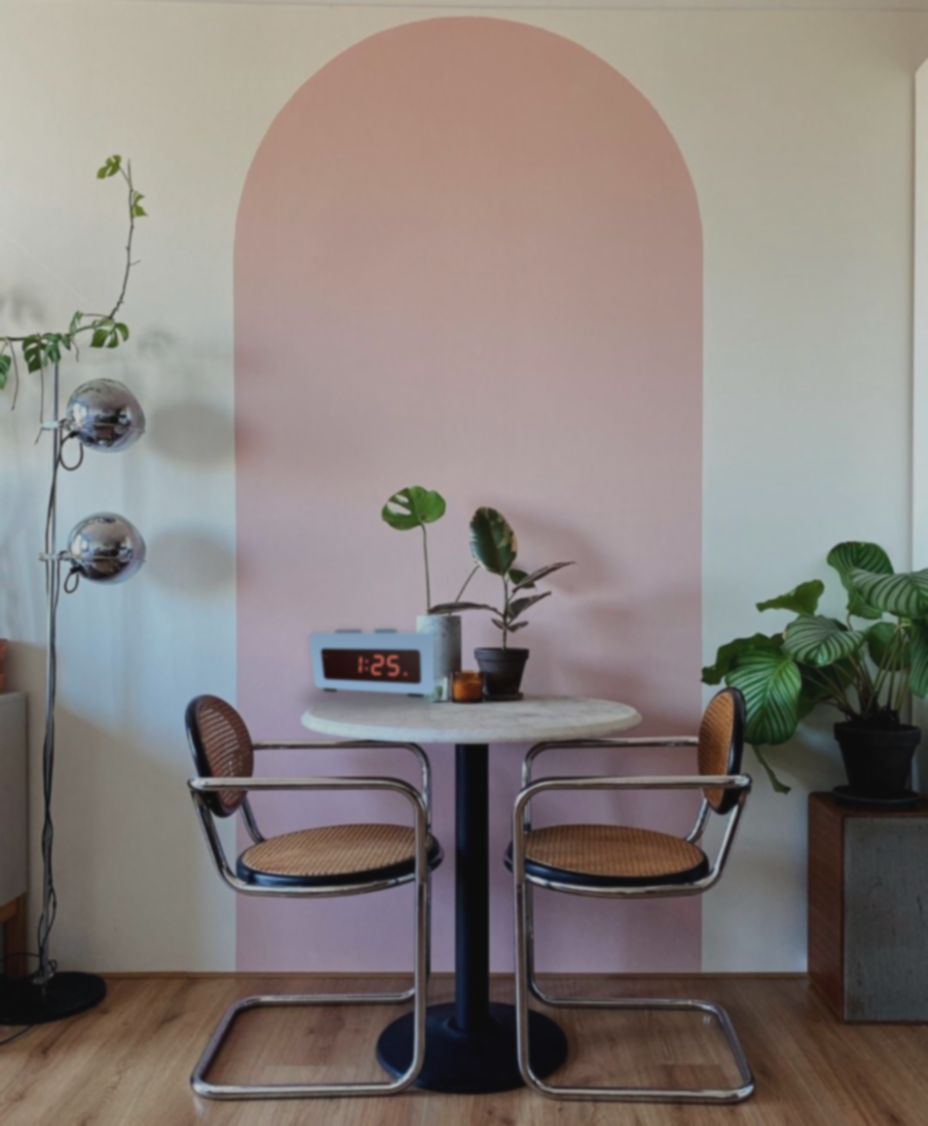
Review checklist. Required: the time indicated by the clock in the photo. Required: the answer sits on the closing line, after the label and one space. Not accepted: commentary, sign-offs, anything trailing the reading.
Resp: 1:25
